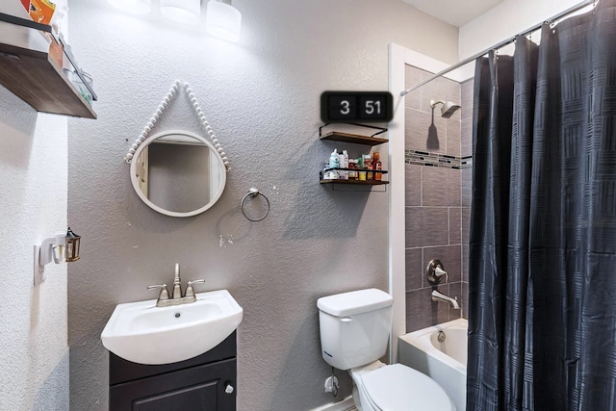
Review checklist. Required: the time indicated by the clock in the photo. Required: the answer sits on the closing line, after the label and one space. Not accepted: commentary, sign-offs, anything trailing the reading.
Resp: 3:51
